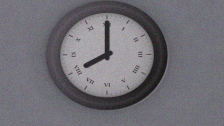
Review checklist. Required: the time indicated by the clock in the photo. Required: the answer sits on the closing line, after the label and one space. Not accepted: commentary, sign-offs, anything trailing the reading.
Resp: 8:00
